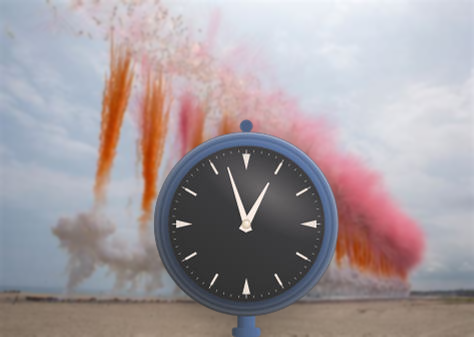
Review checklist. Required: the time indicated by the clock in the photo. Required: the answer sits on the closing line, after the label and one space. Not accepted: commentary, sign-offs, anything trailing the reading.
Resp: 12:57
